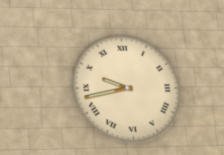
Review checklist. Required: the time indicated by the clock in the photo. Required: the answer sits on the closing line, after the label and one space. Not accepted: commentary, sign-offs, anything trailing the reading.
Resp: 9:43
